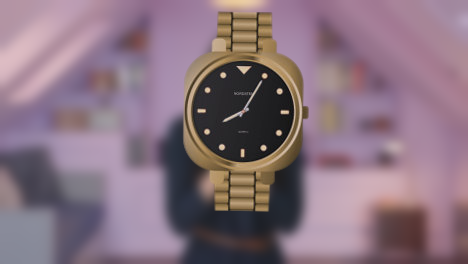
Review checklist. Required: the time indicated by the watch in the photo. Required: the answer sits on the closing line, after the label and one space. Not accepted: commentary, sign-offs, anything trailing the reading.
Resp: 8:05
